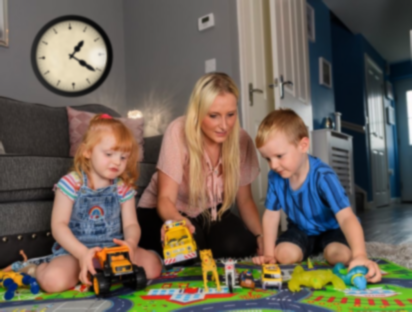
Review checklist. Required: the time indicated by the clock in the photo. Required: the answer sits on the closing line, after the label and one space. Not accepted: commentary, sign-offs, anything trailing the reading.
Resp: 1:21
